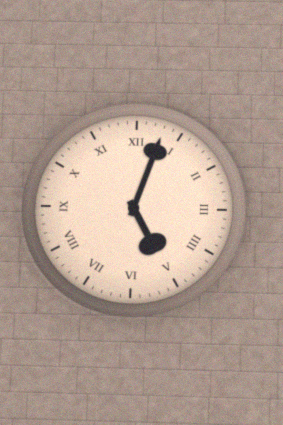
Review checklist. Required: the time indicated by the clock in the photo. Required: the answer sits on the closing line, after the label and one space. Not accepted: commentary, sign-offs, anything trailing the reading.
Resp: 5:03
